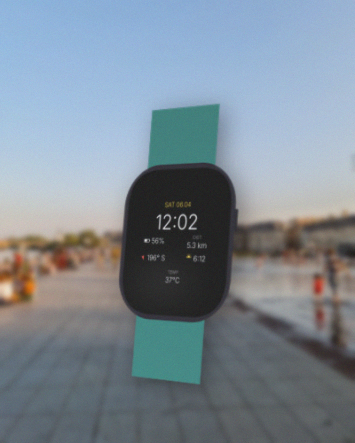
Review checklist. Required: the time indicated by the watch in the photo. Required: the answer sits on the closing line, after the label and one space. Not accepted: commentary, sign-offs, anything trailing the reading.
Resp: 12:02
